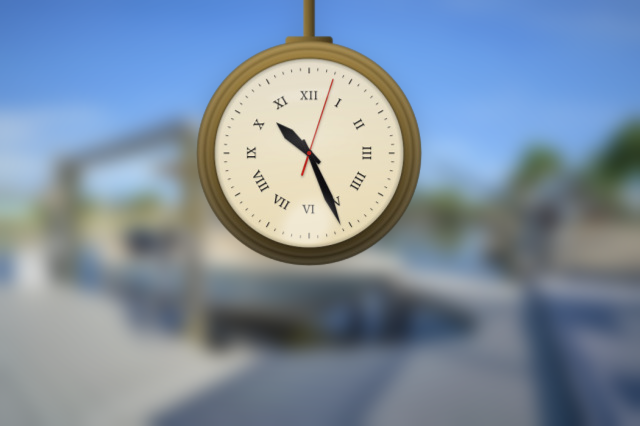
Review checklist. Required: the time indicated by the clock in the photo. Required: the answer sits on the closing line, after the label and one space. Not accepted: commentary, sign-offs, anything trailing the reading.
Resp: 10:26:03
